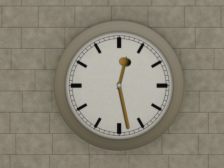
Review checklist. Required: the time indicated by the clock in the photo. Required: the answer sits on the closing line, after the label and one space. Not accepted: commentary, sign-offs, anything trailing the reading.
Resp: 12:28
